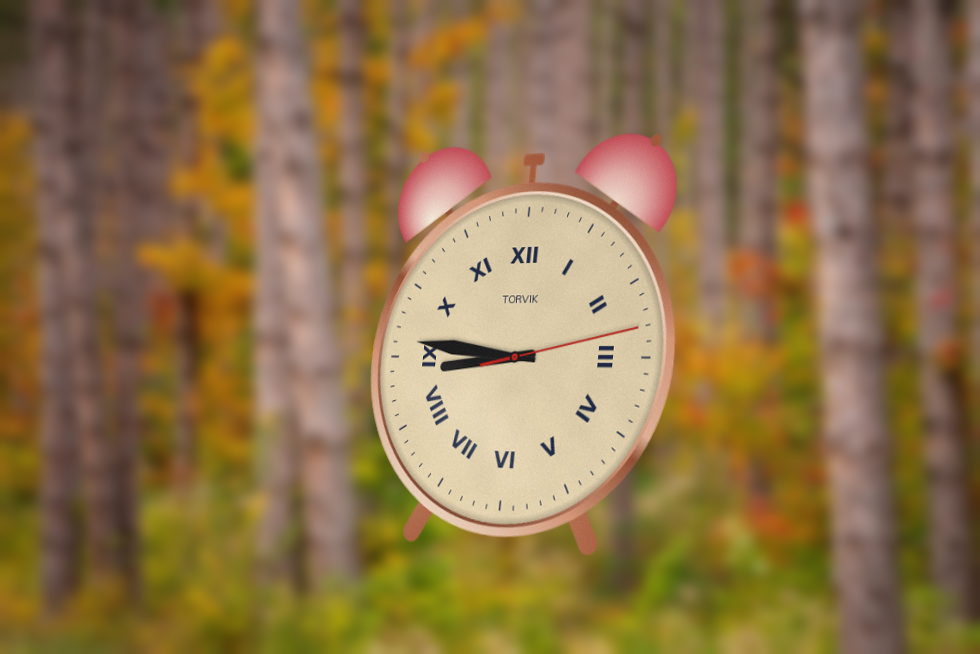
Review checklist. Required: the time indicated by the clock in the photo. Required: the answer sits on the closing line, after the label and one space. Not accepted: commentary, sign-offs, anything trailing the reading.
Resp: 8:46:13
